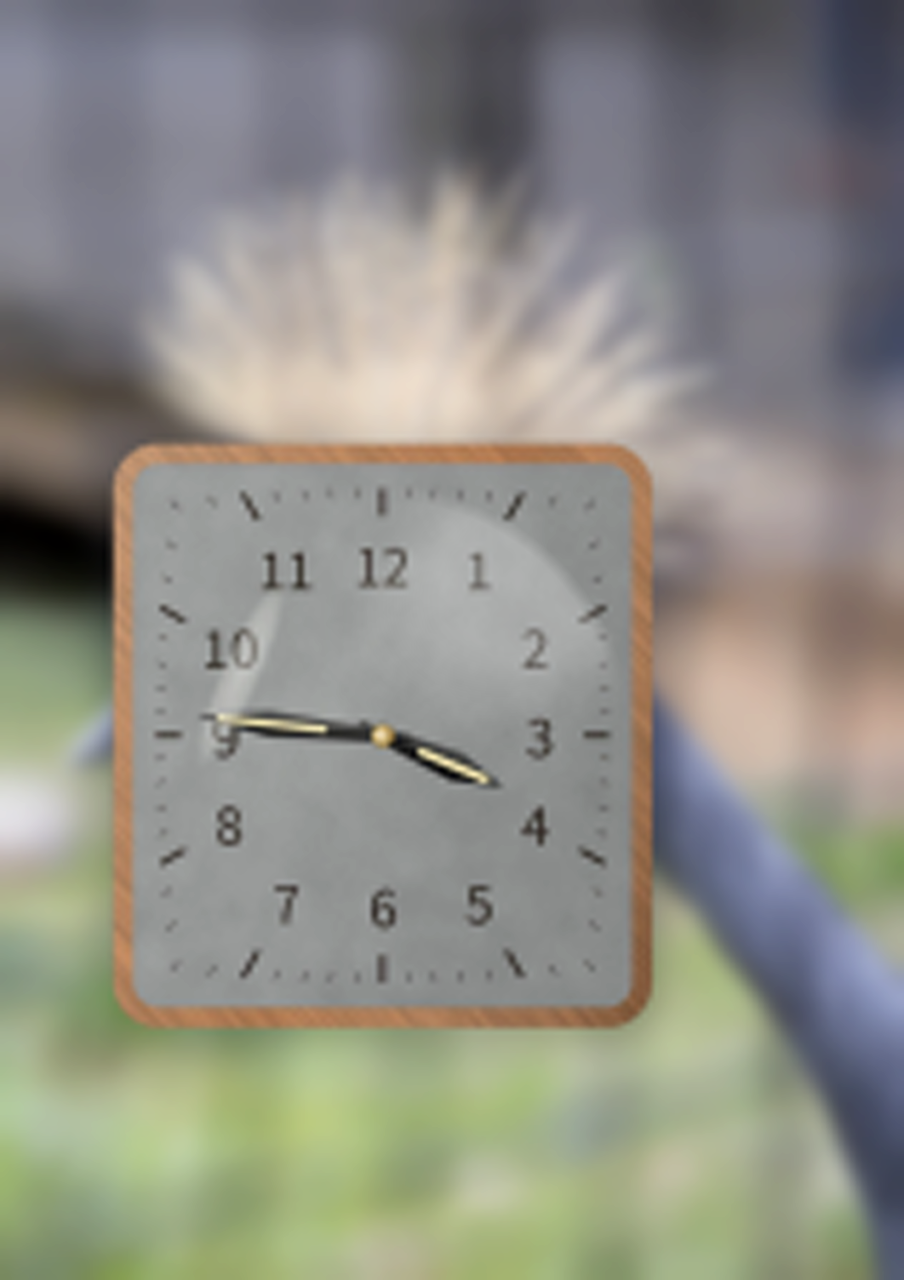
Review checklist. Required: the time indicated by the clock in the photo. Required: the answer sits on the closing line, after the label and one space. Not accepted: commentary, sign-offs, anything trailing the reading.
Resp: 3:46
